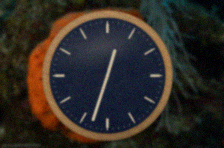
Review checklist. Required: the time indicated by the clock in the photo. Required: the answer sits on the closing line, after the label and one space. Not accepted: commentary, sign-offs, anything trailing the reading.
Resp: 12:33
